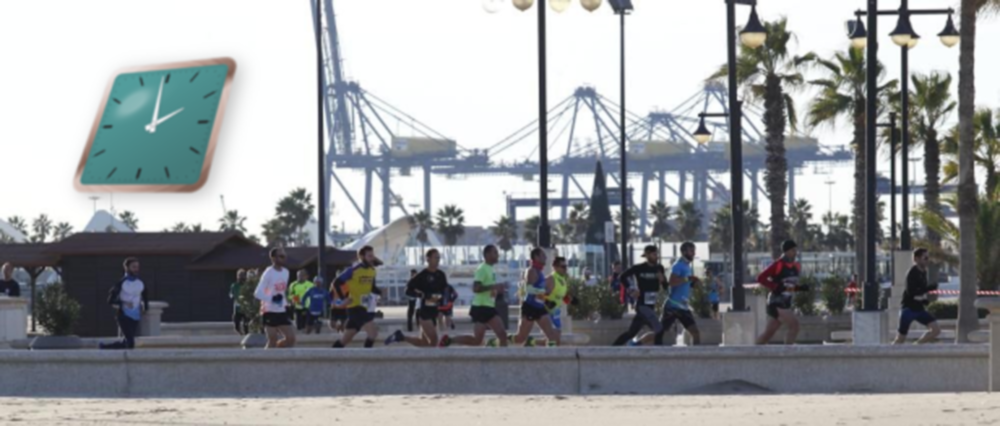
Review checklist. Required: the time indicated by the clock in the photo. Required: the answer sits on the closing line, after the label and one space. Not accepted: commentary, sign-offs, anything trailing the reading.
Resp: 1:59
